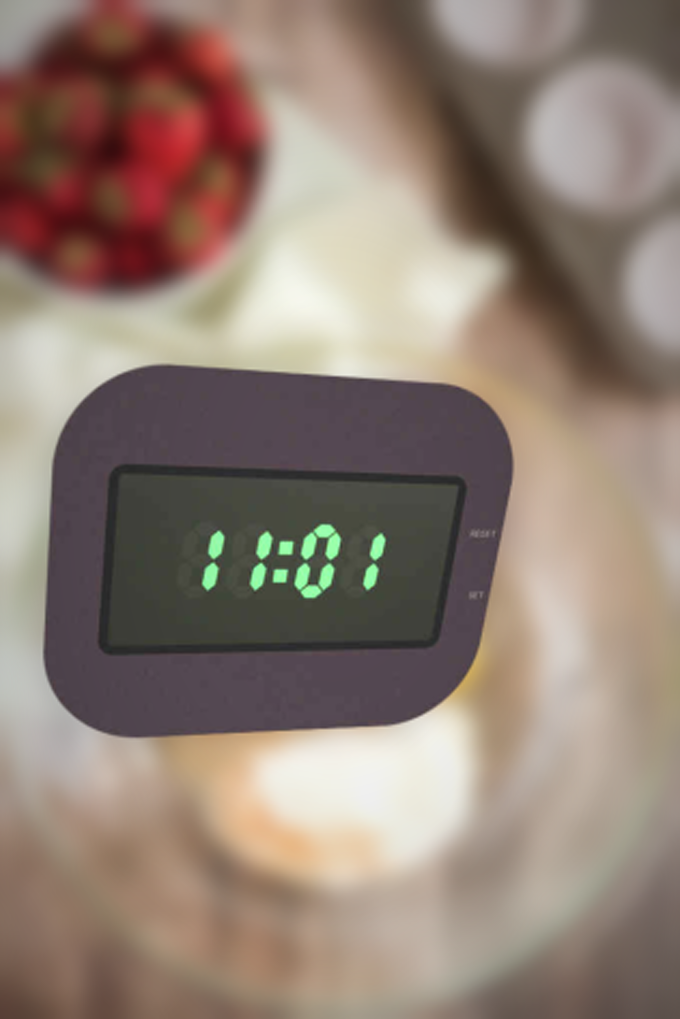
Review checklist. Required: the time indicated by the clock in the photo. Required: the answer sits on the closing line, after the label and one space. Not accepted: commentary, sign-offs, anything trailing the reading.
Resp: 11:01
